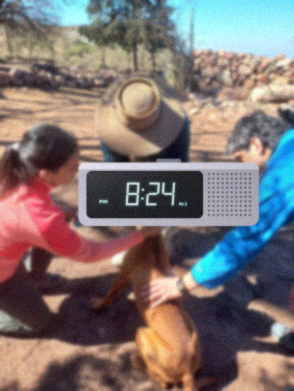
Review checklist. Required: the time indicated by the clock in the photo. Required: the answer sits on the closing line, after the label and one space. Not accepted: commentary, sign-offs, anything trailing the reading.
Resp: 8:24
